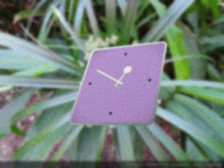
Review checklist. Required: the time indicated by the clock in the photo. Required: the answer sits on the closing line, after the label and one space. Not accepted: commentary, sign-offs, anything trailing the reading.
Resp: 12:50
